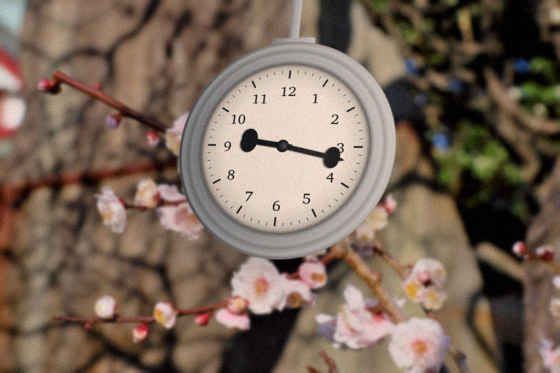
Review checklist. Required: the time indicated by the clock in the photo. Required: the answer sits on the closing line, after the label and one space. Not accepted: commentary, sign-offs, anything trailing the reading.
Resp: 9:17
